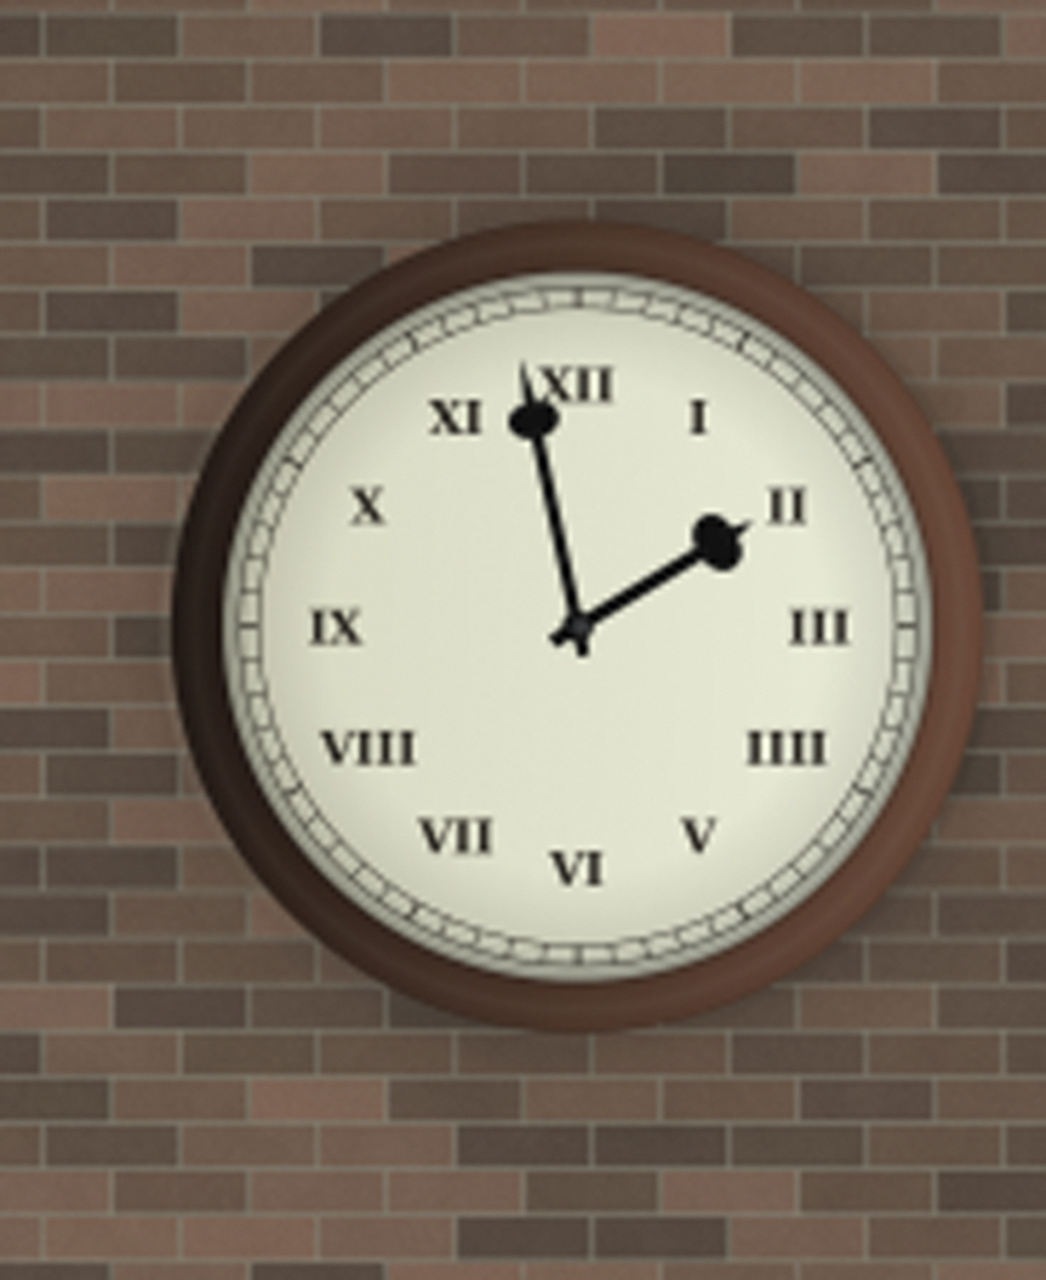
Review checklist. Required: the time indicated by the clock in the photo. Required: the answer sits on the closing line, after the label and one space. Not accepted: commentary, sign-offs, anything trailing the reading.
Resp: 1:58
